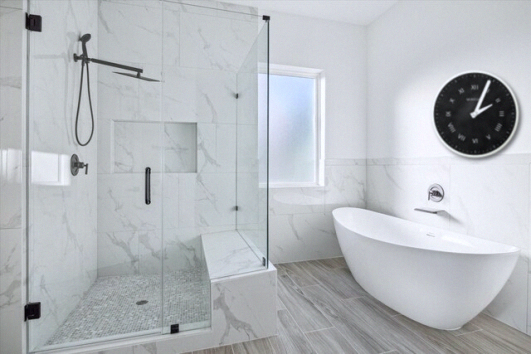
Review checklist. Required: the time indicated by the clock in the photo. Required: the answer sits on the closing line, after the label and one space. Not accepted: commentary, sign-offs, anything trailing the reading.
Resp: 2:04
